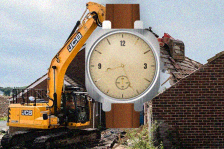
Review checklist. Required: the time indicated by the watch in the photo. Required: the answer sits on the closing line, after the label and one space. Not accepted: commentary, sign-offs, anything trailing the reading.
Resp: 8:26
